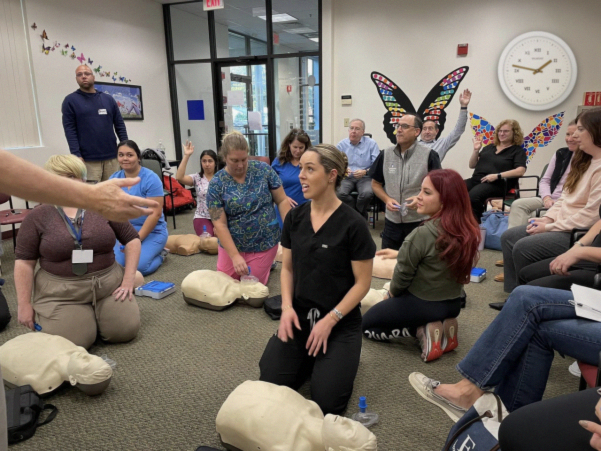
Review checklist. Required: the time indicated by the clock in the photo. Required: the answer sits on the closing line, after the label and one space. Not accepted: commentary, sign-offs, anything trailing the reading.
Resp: 1:47
